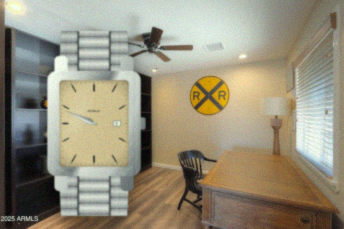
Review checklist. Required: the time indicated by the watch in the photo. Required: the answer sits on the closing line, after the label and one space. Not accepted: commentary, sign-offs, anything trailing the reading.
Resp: 9:49
